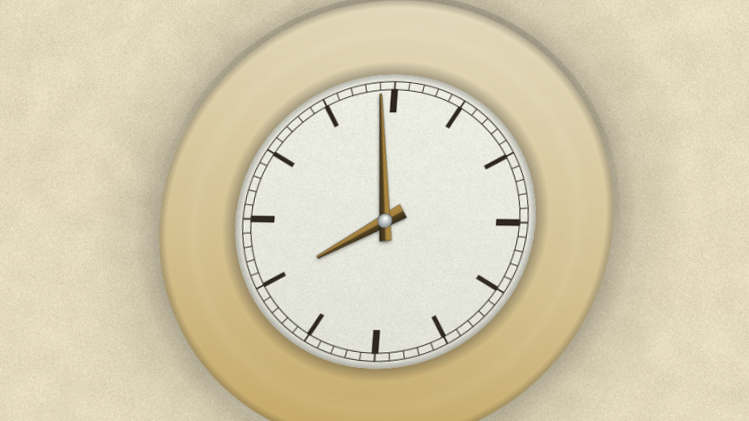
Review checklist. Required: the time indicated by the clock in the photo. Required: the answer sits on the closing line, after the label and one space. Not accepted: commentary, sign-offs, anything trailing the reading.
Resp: 7:59
